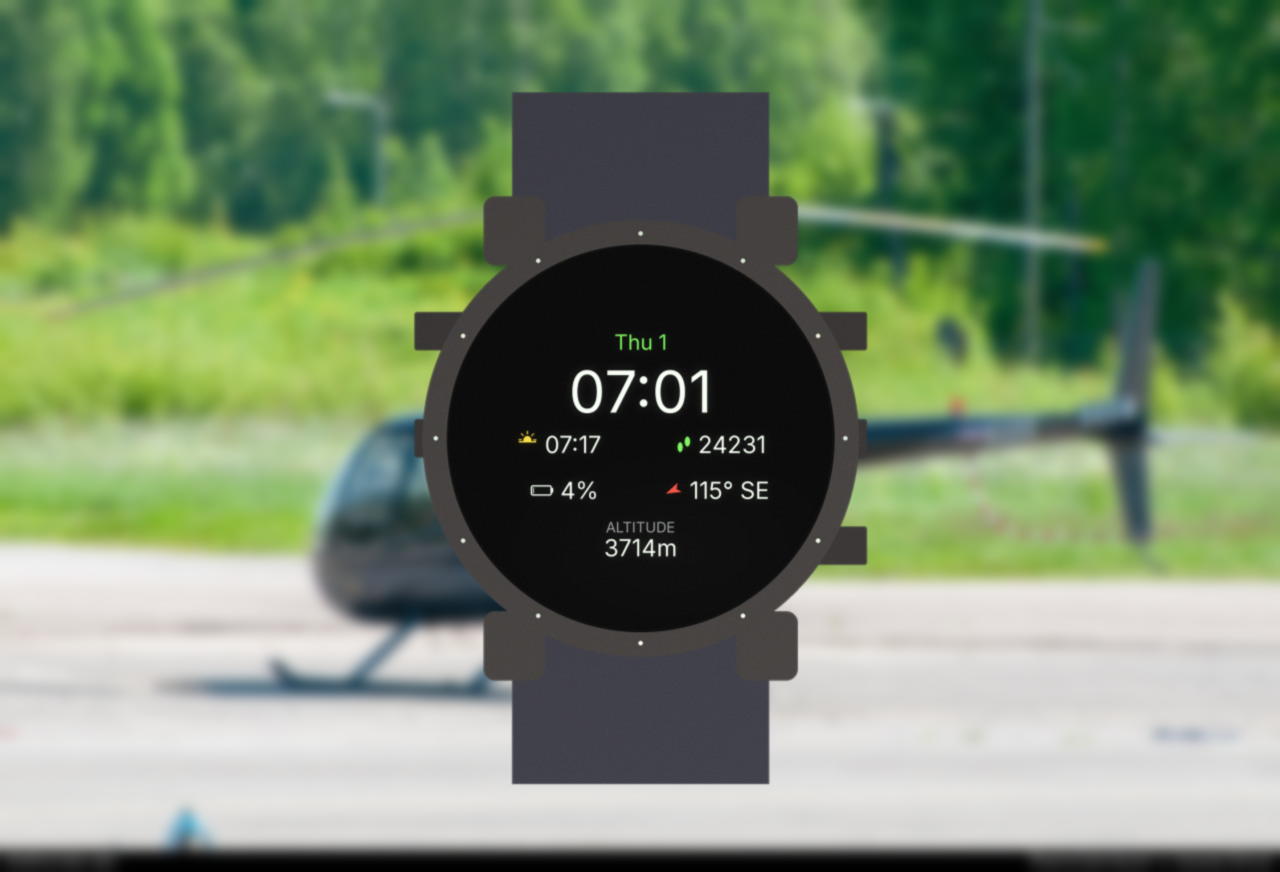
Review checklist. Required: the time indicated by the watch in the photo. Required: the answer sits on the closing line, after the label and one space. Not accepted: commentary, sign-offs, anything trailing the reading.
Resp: 7:01
